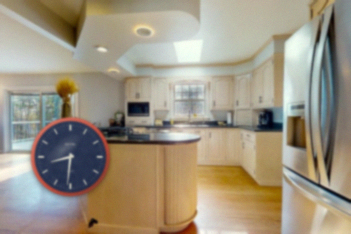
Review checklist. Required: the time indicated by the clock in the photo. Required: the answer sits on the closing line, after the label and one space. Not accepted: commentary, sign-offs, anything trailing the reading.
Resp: 8:31
